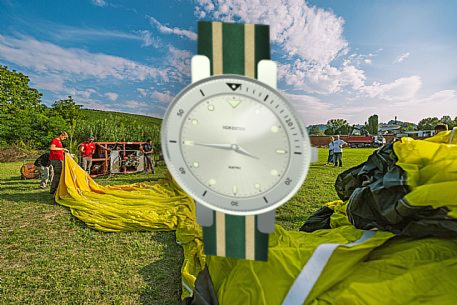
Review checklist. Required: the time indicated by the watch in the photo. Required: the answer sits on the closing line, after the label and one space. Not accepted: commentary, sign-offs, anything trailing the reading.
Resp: 3:45
